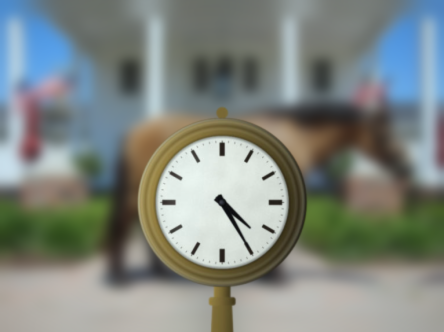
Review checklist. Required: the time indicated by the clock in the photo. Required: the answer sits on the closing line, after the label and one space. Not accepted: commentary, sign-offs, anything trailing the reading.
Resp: 4:25
